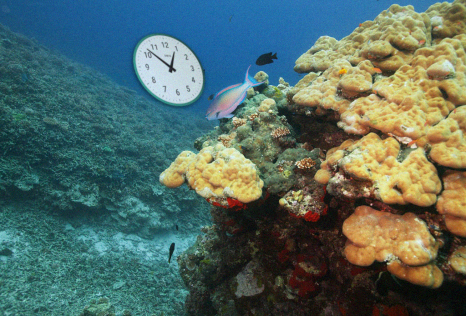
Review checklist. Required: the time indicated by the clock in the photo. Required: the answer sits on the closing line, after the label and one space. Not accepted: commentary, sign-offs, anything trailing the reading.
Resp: 12:52
